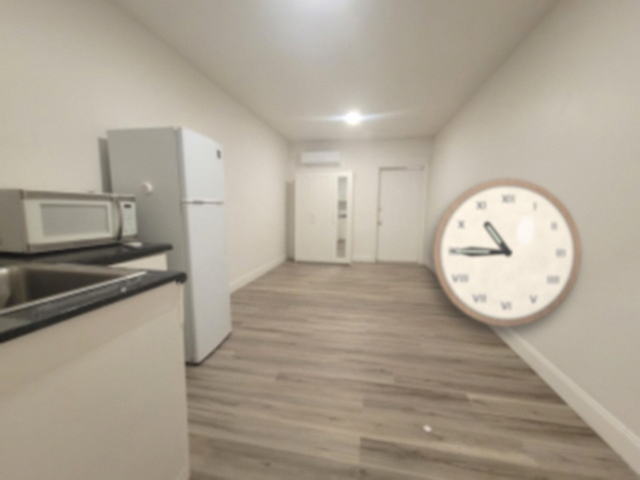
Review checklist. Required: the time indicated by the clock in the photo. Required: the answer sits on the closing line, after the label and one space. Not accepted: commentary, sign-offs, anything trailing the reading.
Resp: 10:45
